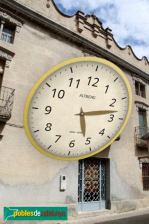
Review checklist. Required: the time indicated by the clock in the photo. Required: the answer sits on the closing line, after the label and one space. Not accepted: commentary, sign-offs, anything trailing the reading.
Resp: 5:13
